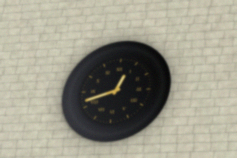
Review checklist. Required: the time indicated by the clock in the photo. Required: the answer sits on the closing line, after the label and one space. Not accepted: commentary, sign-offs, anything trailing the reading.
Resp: 12:42
